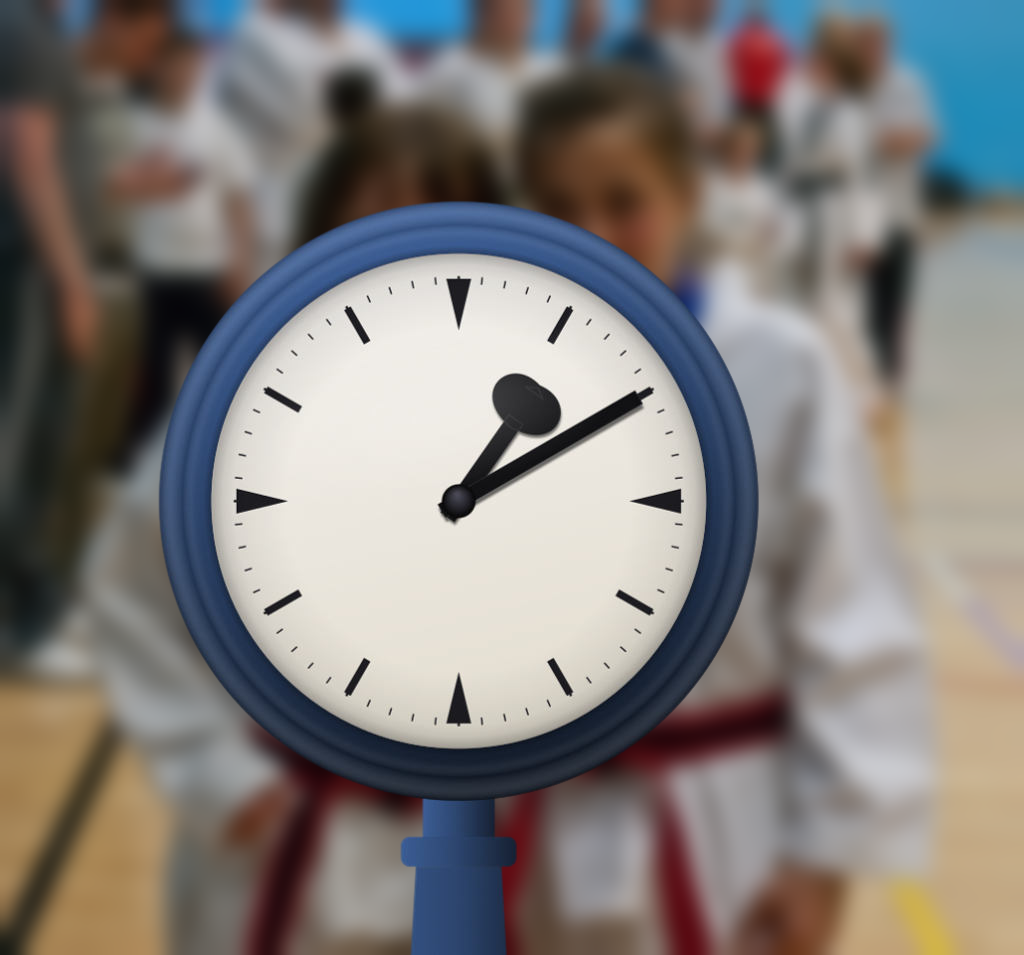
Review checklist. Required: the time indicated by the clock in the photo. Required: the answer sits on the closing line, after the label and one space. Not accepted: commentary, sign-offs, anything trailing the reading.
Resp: 1:10
